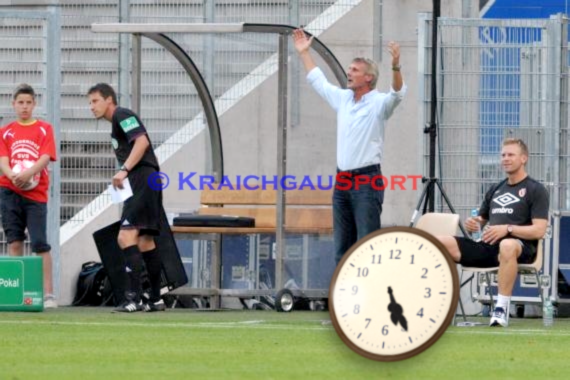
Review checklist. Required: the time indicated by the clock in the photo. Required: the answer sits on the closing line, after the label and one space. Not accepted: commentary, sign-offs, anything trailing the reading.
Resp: 5:25
